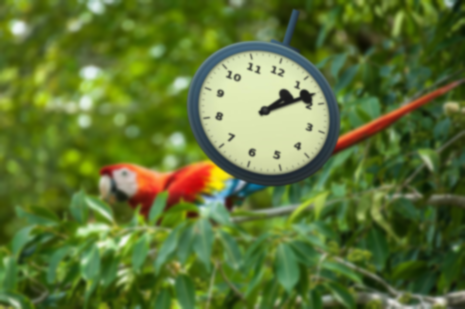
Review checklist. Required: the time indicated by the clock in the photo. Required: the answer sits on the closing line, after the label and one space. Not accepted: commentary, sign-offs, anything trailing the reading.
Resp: 1:08
